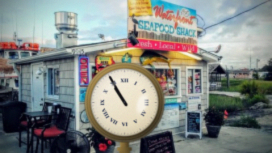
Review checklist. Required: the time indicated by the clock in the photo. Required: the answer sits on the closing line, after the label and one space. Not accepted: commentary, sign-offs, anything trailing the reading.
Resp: 10:55
